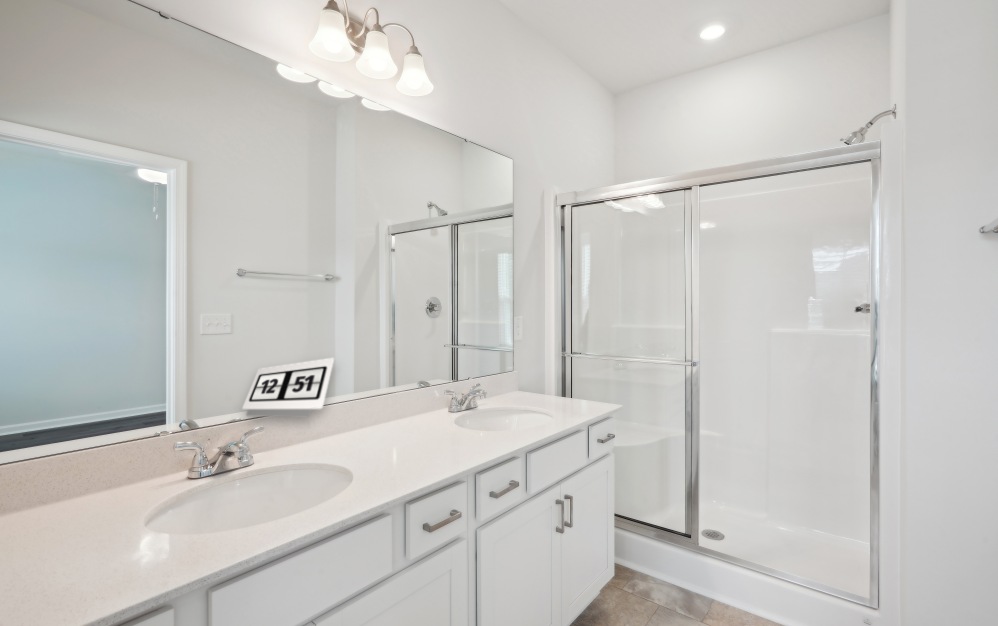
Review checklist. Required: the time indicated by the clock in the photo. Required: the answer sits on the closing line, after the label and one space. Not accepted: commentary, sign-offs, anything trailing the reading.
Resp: 12:51
